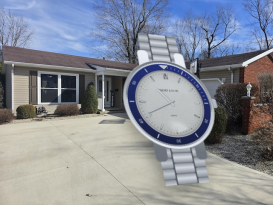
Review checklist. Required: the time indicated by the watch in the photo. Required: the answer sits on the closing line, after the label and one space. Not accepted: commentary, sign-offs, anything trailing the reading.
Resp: 10:41
